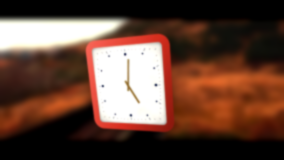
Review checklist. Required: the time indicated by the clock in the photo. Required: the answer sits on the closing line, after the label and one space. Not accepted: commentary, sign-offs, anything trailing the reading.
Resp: 5:01
